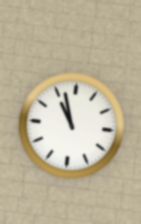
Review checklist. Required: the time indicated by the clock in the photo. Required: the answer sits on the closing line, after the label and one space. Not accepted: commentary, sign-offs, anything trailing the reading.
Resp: 10:57
